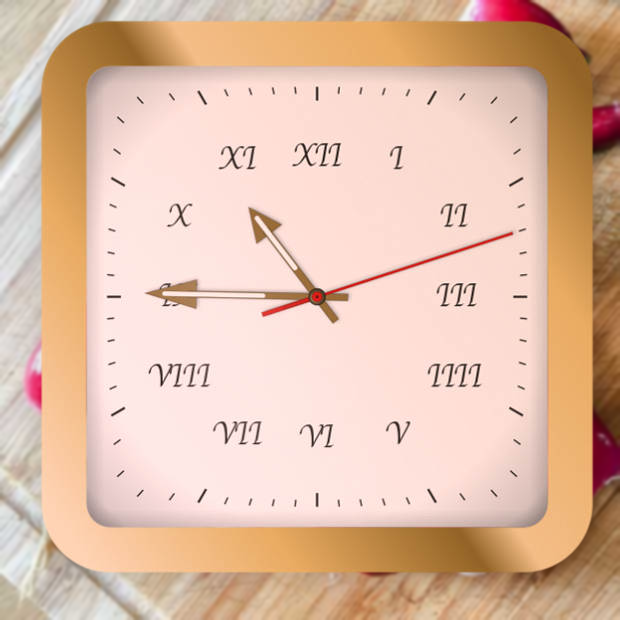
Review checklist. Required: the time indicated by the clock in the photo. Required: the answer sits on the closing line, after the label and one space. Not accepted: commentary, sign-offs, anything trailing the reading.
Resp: 10:45:12
